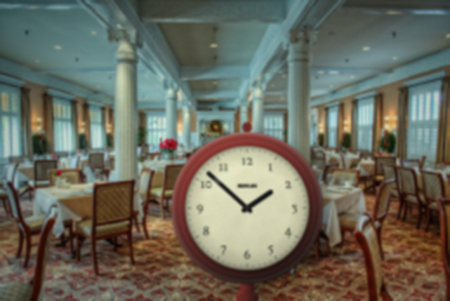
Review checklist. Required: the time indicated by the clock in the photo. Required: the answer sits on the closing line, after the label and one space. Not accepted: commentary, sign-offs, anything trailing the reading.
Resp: 1:52
